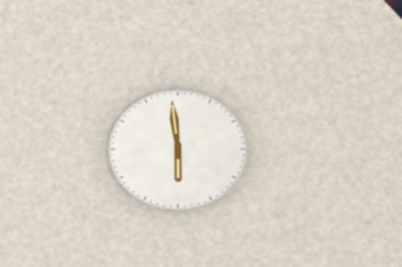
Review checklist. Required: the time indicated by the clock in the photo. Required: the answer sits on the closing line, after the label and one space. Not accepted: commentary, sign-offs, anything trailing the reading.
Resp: 5:59
